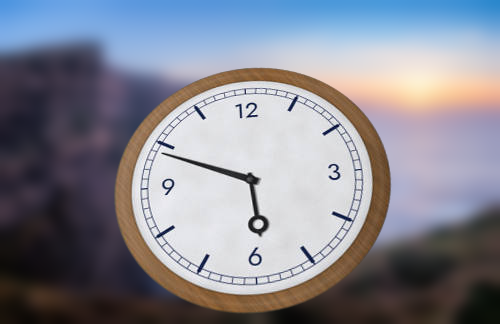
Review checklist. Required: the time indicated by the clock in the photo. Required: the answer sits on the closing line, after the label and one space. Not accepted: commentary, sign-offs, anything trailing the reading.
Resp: 5:49
